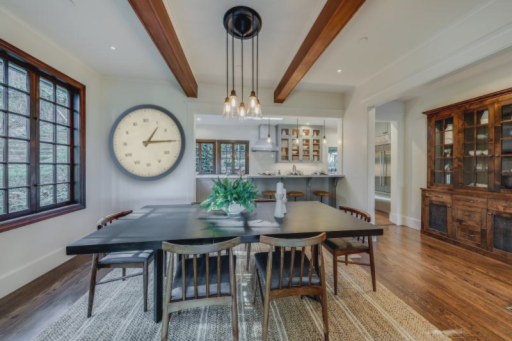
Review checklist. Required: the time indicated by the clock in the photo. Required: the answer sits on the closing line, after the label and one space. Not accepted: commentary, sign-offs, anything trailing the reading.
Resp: 1:15
